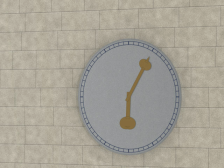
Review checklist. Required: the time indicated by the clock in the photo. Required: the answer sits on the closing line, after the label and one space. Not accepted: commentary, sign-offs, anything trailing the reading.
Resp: 6:05
